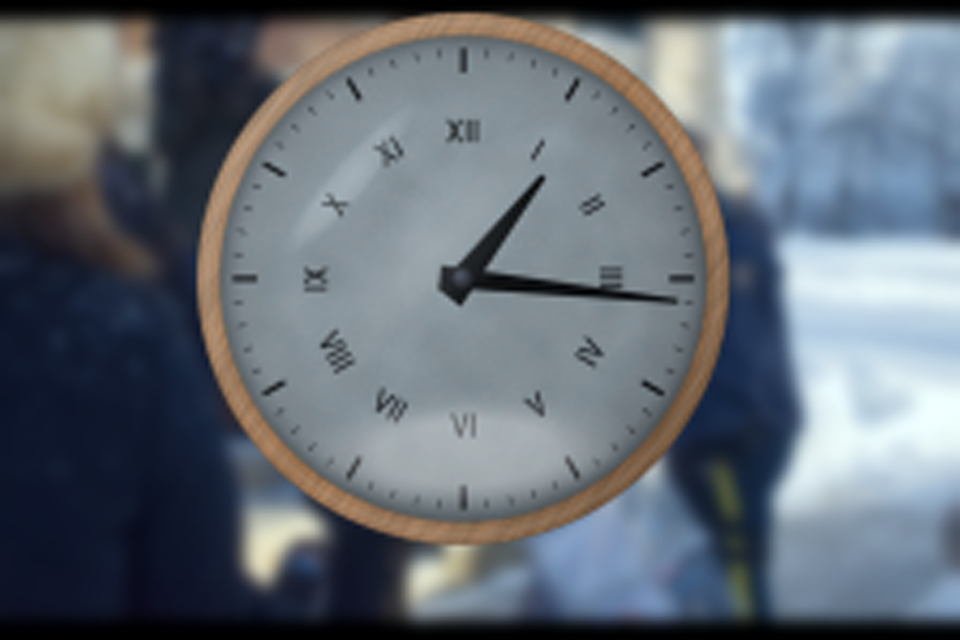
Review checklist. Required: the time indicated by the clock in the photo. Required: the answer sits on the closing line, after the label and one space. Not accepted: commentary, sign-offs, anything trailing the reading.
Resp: 1:16
